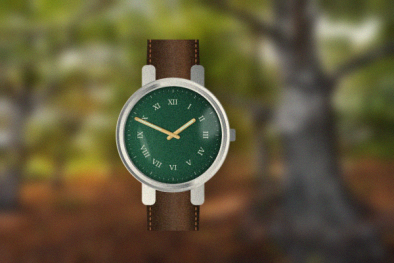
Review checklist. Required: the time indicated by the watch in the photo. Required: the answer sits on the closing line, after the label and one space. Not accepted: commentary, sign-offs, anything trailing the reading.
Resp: 1:49
